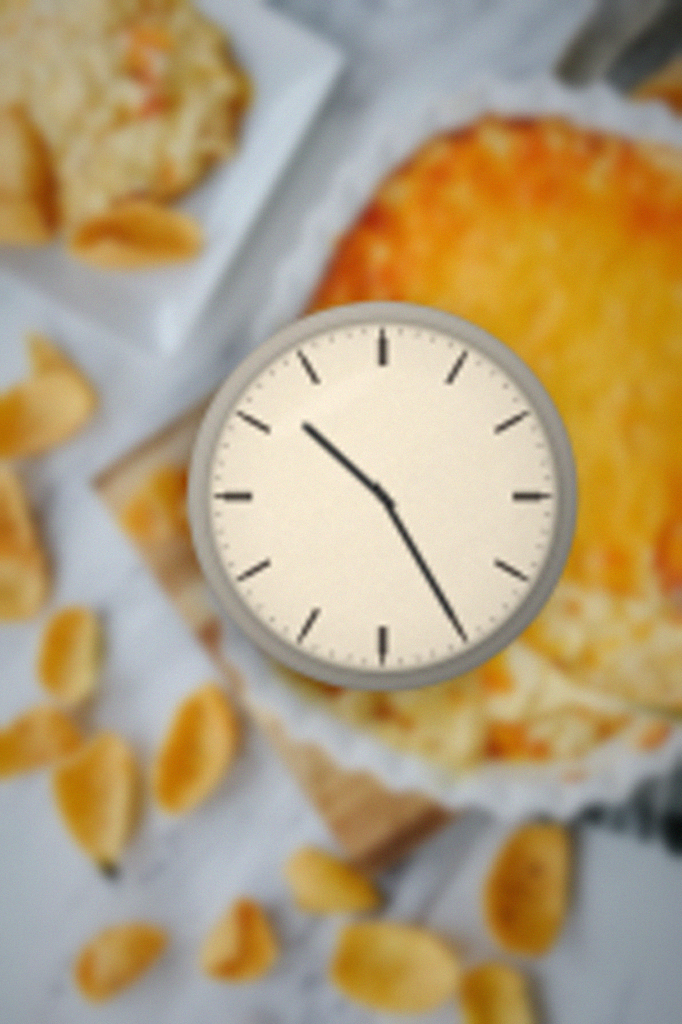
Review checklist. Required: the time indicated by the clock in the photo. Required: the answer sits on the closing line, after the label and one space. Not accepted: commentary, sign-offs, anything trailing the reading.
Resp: 10:25
